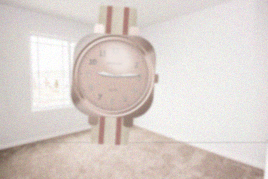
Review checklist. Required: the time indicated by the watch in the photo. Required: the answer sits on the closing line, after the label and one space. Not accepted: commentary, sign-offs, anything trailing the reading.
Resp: 9:14
